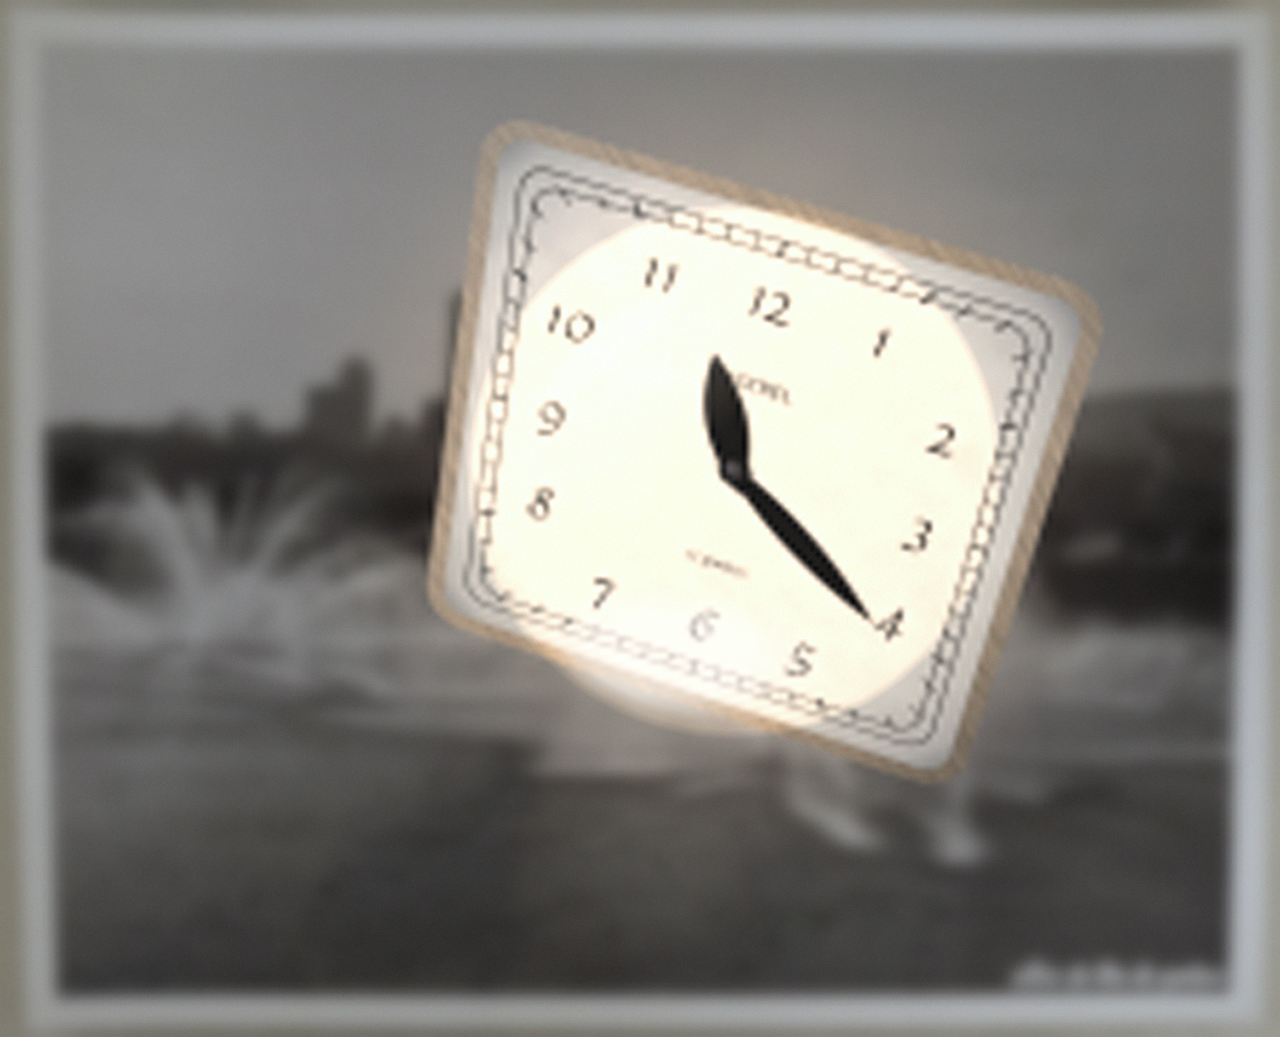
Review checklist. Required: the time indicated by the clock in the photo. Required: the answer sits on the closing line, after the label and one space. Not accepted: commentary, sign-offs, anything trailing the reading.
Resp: 11:21
